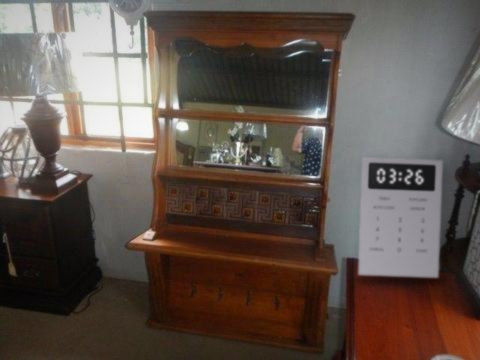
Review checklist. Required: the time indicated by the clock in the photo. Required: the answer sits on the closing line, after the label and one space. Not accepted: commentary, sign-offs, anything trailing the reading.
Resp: 3:26
